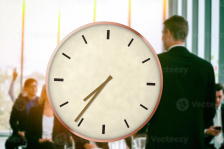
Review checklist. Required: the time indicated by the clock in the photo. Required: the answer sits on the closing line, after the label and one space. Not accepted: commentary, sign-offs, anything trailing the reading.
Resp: 7:36
